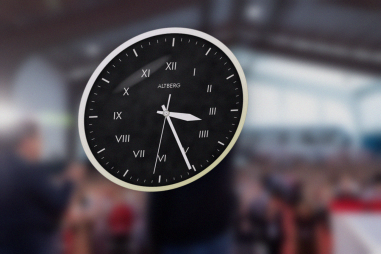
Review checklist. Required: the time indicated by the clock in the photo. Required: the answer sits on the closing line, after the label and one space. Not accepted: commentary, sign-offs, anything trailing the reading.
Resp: 3:25:31
